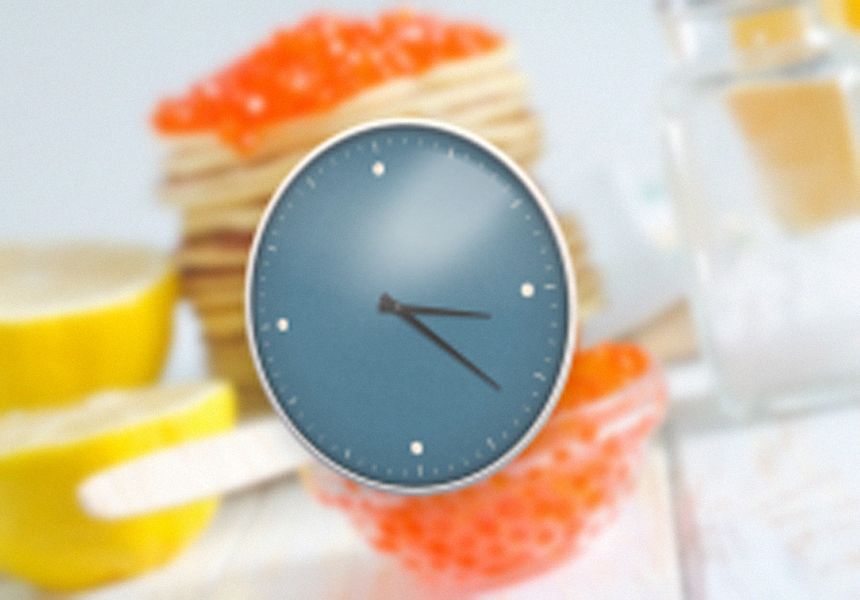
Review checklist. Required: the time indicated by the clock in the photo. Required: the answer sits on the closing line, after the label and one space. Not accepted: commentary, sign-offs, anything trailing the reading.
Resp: 3:22
